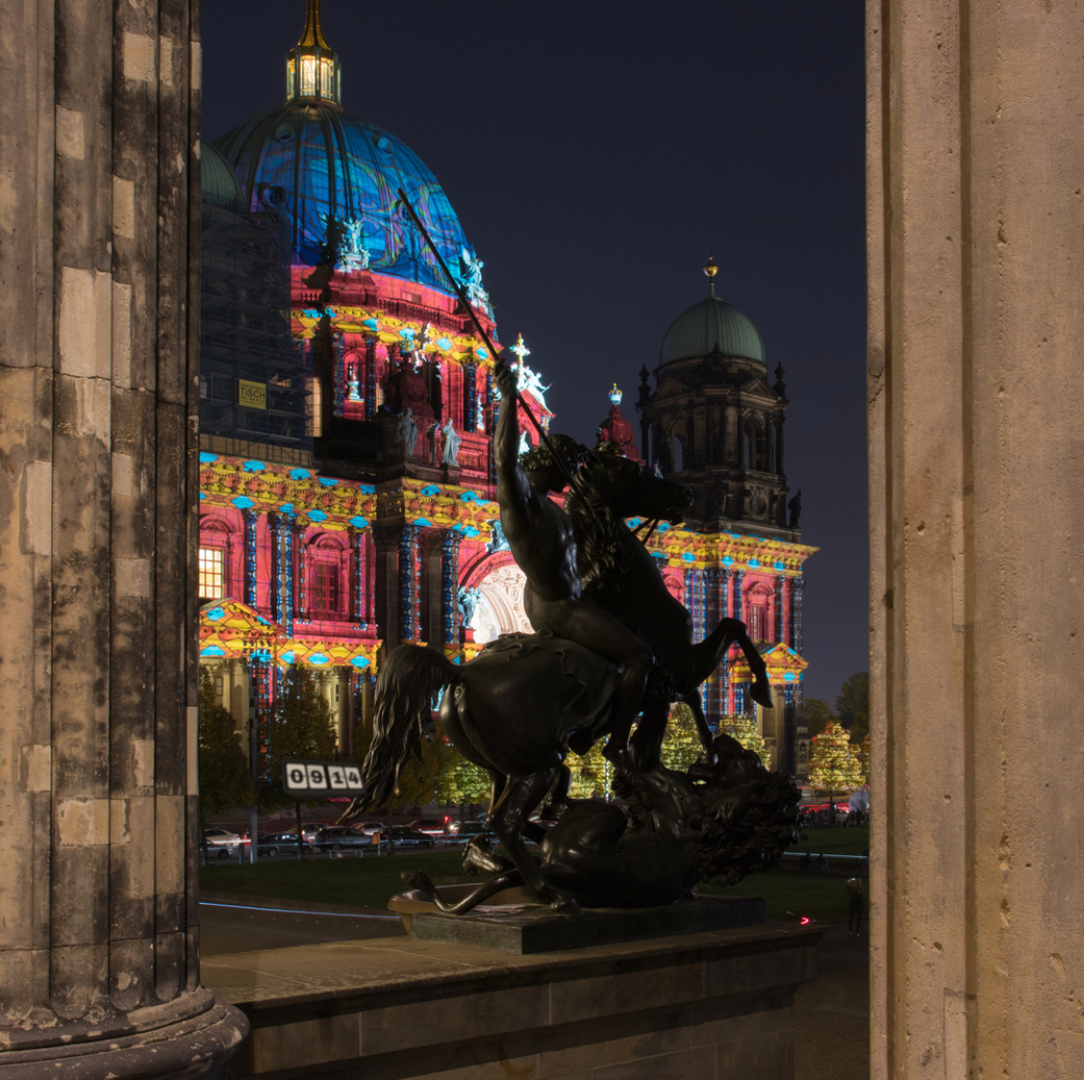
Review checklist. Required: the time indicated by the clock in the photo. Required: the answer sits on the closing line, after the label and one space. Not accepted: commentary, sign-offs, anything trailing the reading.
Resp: 9:14
